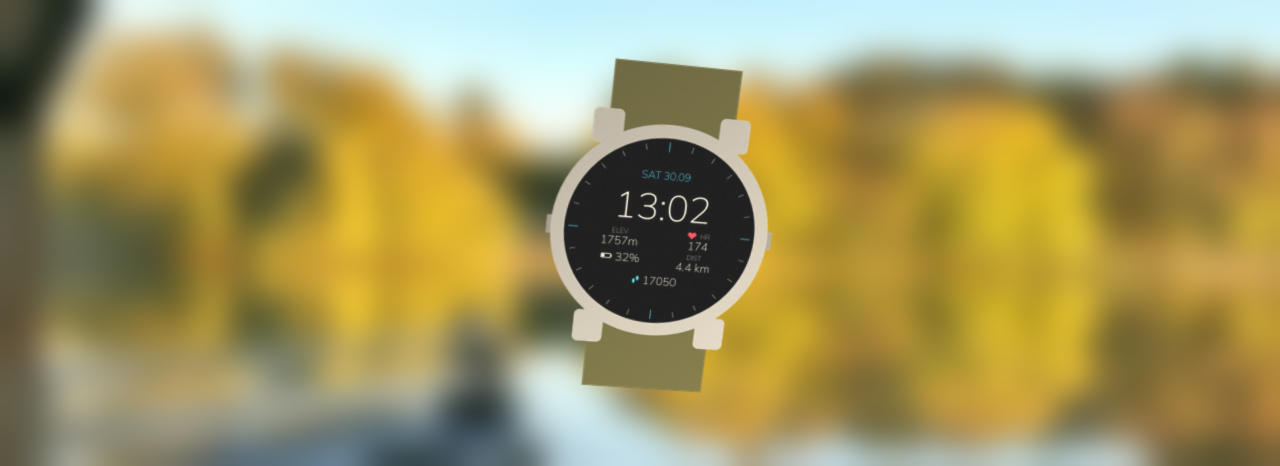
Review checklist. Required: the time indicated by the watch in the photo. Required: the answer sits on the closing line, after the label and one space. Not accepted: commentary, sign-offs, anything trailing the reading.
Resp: 13:02
